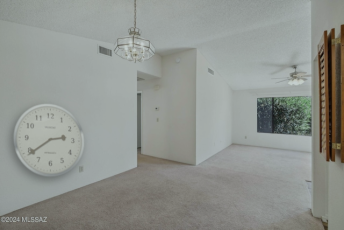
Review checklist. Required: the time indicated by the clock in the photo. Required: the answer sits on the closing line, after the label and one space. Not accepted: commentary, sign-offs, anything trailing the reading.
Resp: 2:39
